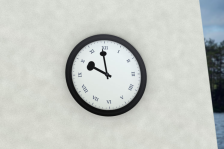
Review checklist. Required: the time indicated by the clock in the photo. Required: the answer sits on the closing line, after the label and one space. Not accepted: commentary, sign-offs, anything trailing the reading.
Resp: 9:59
